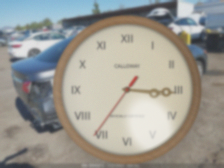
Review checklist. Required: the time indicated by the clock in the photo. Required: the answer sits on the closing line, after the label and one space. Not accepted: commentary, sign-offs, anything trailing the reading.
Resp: 3:15:36
